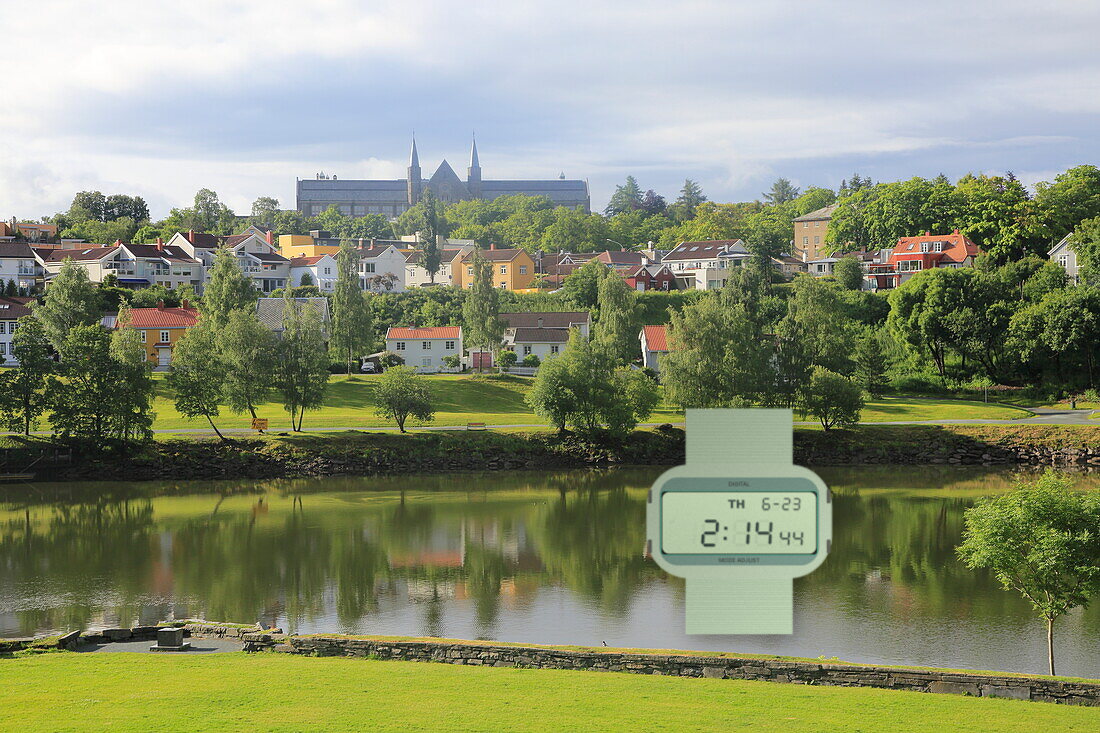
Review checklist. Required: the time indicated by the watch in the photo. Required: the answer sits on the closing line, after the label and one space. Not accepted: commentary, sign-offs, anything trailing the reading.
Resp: 2:14:44
